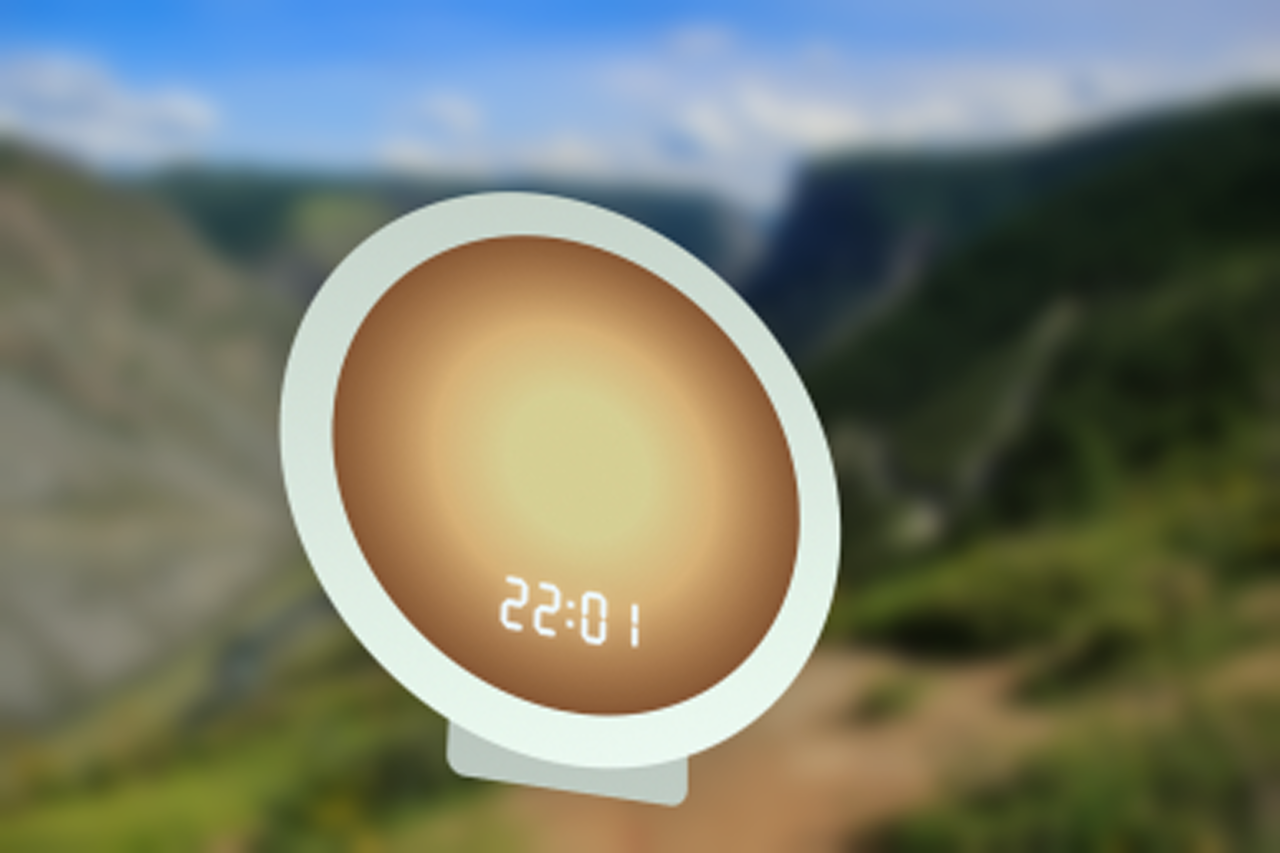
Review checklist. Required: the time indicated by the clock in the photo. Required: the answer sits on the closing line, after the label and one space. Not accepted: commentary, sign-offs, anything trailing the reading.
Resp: 22:01
